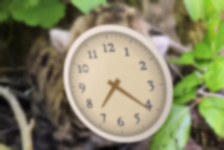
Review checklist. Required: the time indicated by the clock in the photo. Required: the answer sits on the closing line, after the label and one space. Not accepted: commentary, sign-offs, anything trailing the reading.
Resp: 7:21
